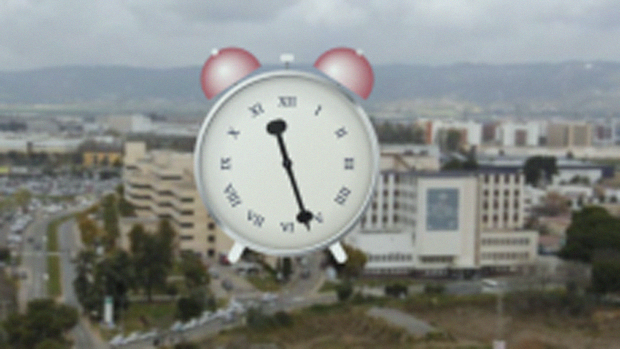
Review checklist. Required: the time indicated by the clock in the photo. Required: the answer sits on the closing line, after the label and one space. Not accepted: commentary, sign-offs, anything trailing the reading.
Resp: 11:27
